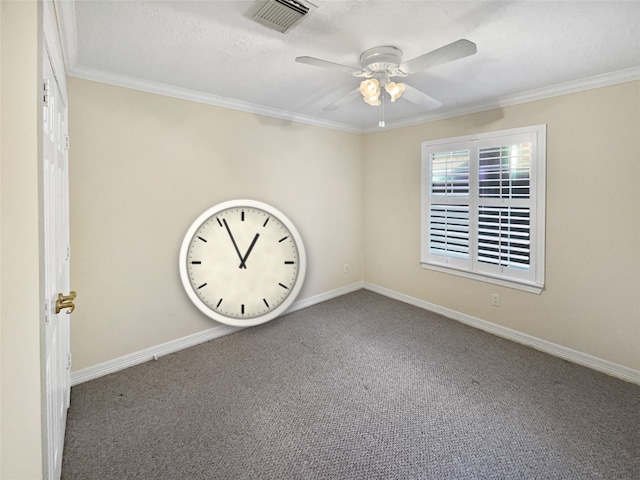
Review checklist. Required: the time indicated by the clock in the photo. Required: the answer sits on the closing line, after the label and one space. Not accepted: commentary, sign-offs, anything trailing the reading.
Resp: 12:56
